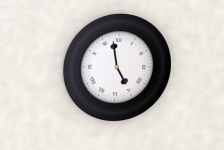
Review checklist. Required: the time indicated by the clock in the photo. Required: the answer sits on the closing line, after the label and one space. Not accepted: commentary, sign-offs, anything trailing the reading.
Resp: 4:58
